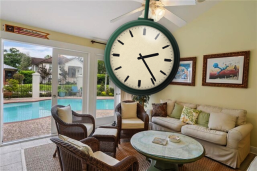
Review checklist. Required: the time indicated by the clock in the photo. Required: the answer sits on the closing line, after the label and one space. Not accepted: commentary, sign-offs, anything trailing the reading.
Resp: 2:24
